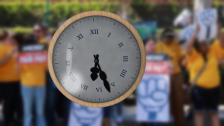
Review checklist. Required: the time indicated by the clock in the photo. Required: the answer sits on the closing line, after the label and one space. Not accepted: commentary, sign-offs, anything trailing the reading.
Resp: 6:27
